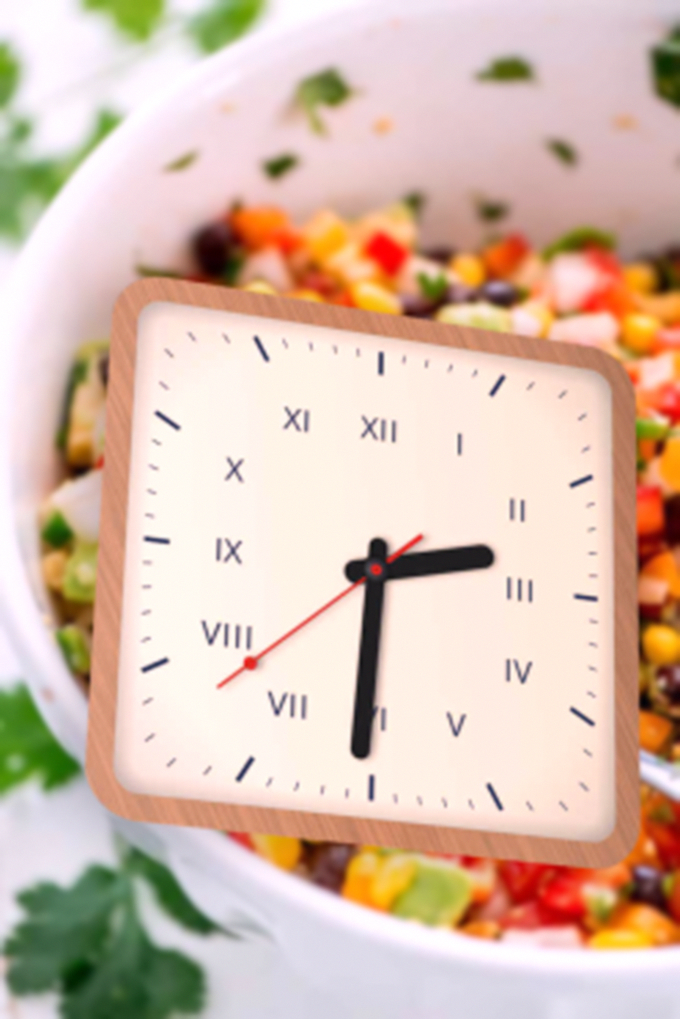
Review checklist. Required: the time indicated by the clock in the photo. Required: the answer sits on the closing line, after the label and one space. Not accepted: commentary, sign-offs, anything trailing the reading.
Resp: 2:30:38
